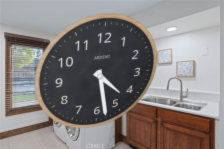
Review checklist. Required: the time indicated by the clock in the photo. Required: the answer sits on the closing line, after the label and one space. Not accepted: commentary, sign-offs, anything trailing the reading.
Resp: 4:28
